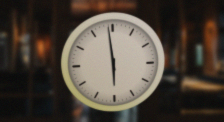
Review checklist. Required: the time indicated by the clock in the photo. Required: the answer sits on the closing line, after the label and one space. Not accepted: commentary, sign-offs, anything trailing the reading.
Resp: 5:59
